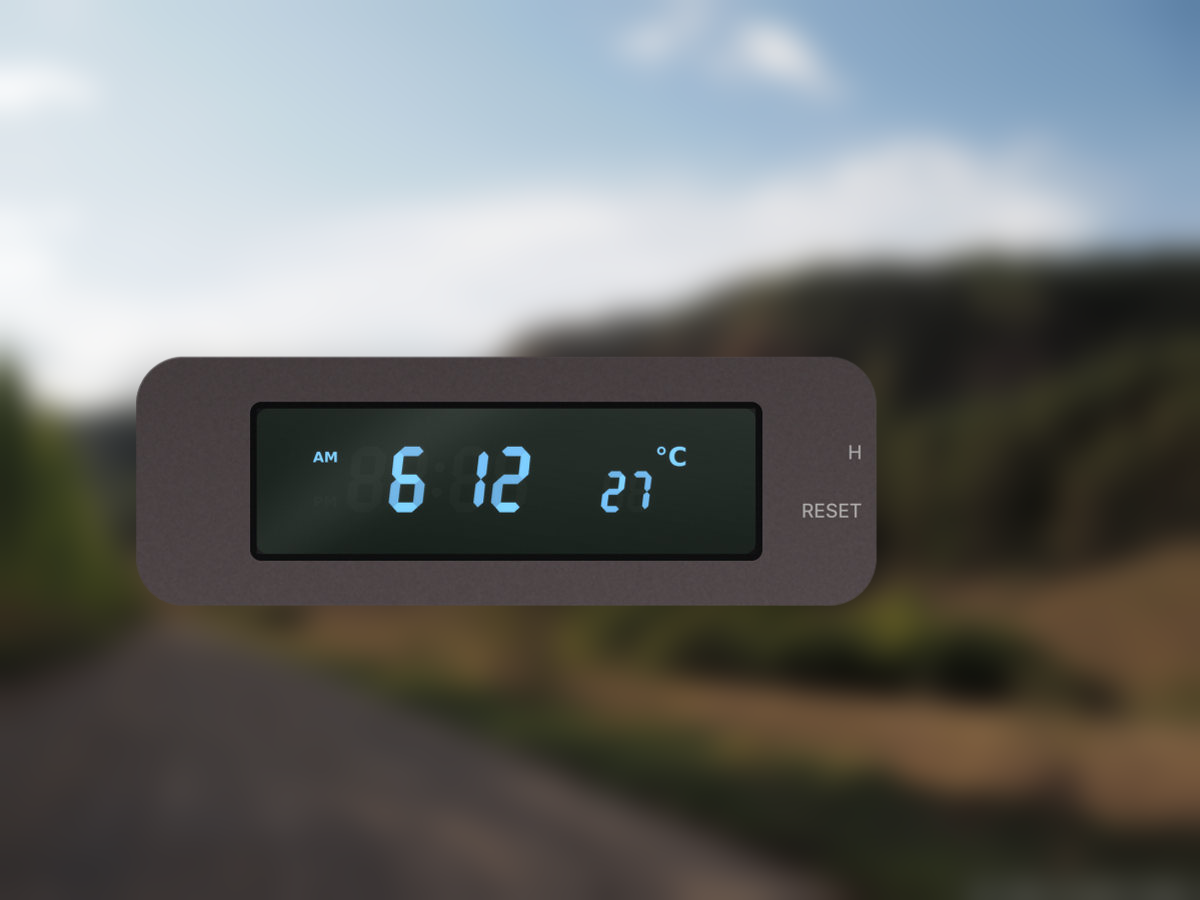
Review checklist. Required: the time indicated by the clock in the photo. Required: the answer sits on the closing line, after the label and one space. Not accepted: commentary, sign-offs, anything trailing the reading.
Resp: 6:12
